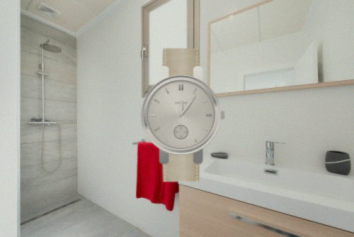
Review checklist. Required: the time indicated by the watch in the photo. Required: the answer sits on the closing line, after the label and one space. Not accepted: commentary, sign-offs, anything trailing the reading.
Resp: 12:06
